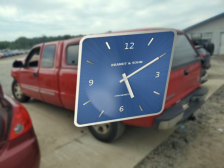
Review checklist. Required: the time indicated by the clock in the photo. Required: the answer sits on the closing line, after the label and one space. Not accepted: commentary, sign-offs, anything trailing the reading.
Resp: 5:10
